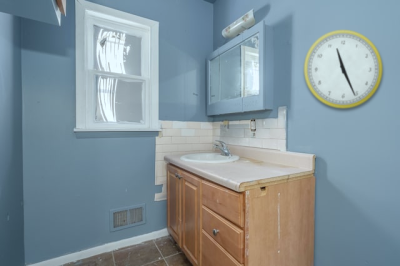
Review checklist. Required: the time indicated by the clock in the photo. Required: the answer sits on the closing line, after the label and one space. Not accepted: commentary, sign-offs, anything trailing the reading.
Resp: 11:26
